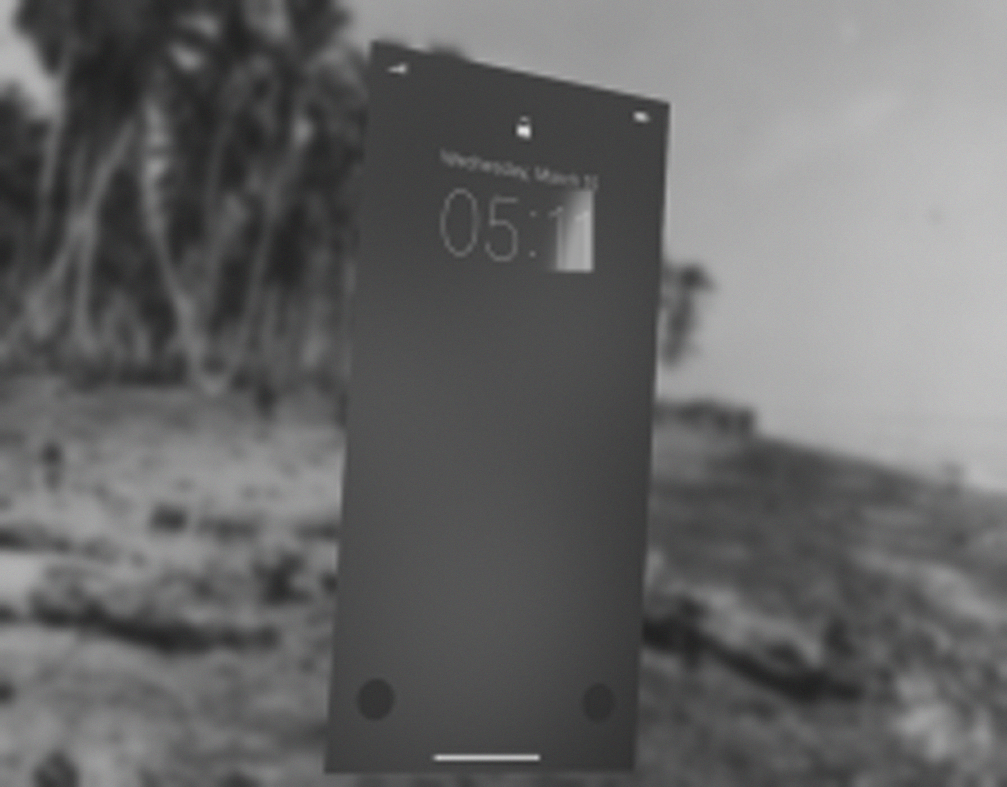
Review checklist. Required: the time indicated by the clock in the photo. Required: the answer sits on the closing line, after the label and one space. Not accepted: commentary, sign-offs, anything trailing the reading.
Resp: 5:11
